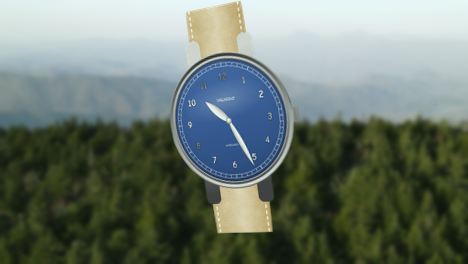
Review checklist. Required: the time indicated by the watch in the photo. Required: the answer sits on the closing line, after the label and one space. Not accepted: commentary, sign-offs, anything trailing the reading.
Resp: 10:26
